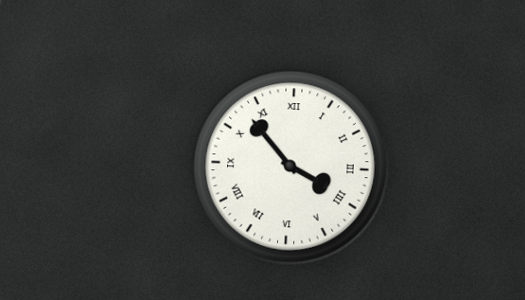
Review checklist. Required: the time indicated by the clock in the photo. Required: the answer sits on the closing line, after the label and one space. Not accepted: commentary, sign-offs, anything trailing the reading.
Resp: 3:53
